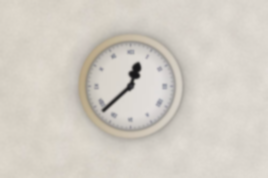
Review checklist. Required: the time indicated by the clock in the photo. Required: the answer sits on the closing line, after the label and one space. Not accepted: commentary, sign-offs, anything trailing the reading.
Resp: 12:38
